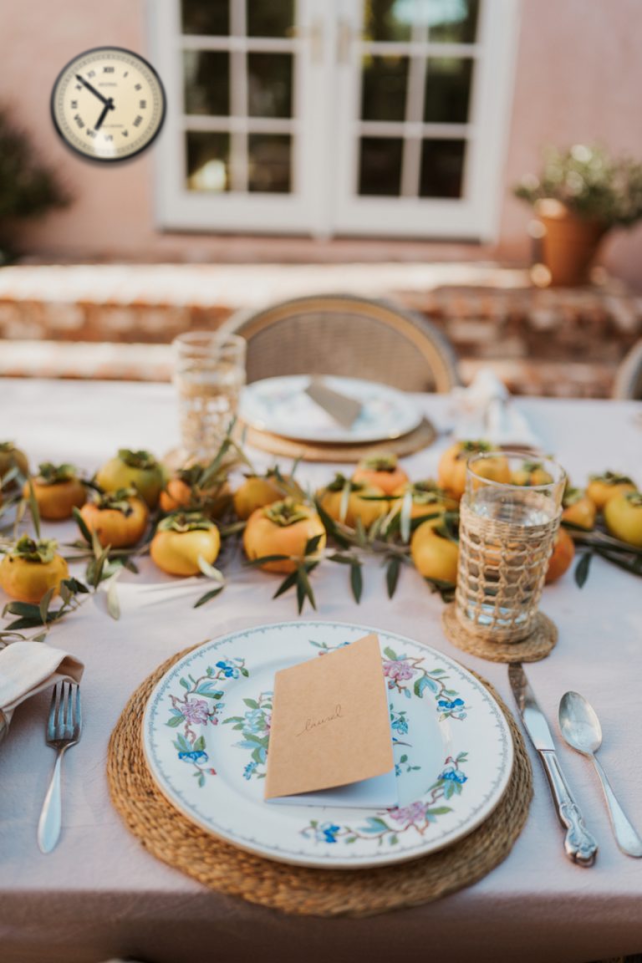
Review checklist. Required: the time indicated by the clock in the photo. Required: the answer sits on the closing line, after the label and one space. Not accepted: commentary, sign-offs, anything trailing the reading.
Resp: 6:52
